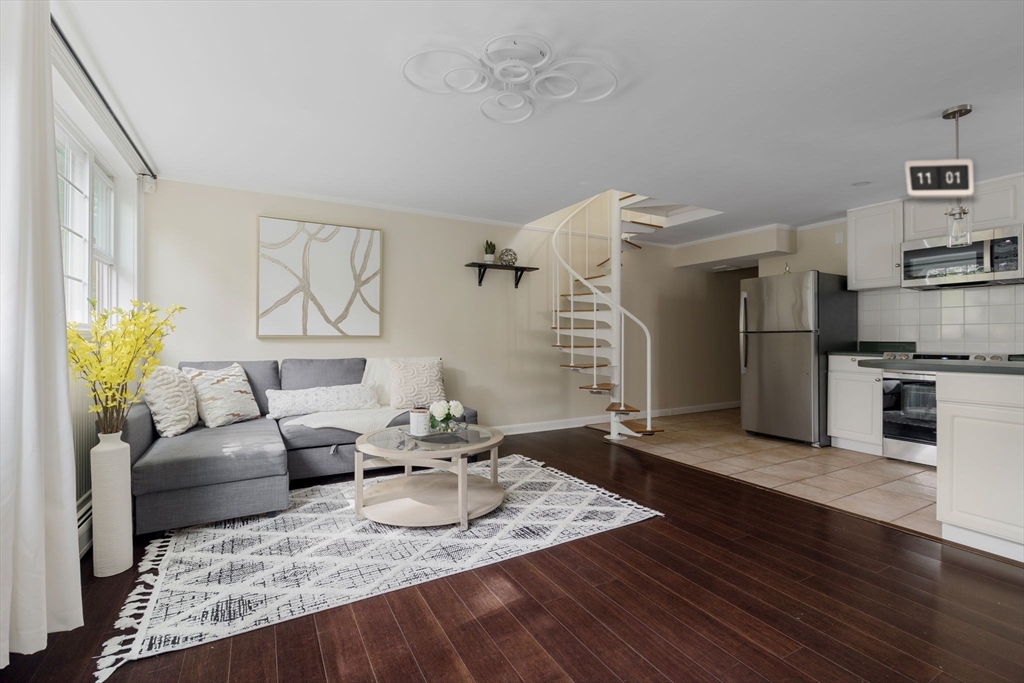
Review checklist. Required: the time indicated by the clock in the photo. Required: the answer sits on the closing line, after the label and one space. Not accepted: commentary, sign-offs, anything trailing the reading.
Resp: 11:01
